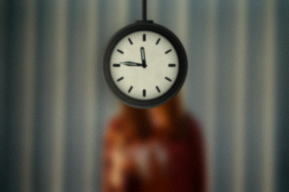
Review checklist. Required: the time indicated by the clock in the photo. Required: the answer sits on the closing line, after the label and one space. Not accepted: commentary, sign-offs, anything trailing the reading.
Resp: 11:46
